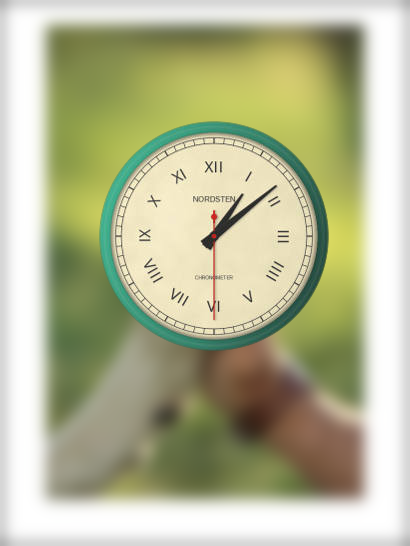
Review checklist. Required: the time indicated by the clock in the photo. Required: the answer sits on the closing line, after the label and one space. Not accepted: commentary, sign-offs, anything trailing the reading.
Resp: 1:08:30
